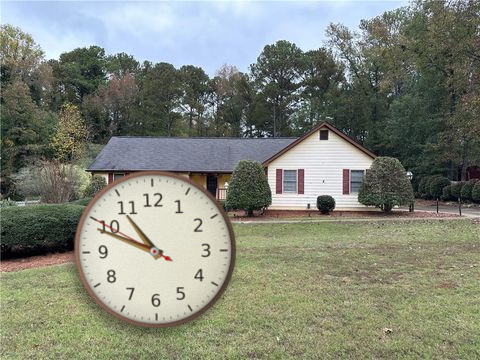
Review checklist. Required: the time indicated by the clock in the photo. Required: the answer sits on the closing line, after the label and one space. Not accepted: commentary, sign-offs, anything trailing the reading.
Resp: 10:48:50
